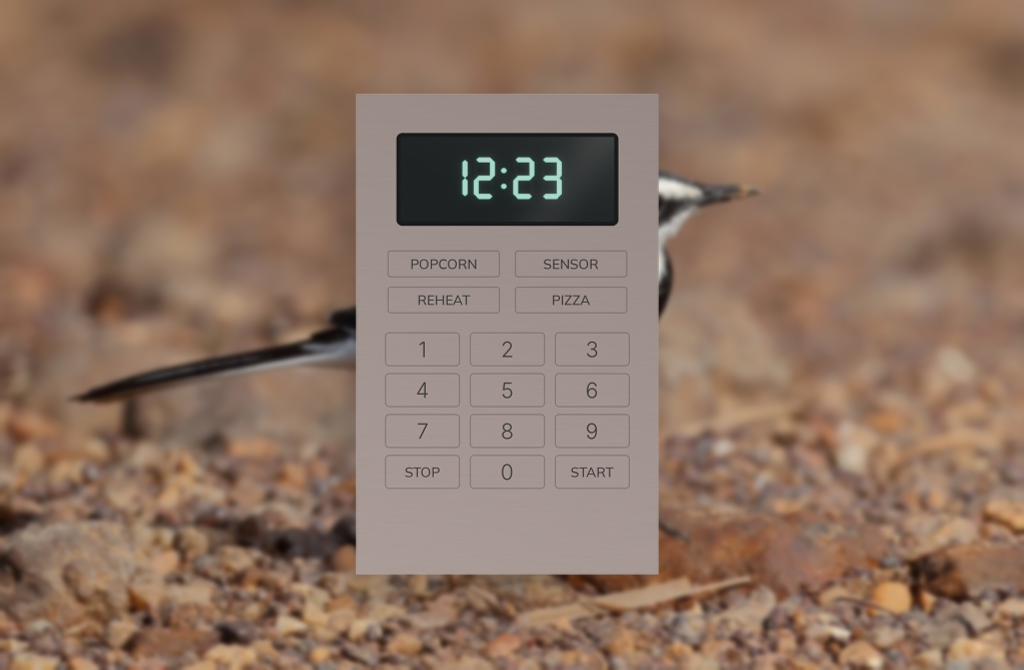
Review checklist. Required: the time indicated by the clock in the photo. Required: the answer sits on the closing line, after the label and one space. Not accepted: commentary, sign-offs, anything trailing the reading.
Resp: 12:23
